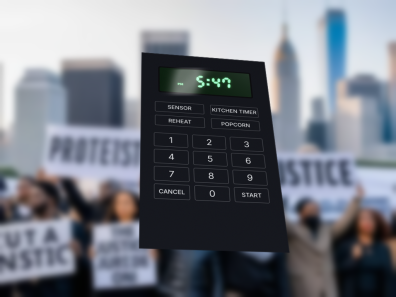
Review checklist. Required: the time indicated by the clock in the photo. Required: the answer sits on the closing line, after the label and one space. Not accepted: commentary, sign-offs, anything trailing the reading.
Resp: 5:47
